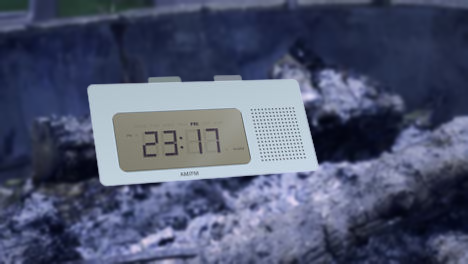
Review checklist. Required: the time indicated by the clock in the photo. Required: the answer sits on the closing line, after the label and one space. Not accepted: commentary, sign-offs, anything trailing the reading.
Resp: 23:17
